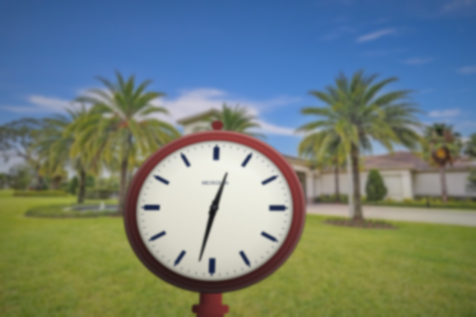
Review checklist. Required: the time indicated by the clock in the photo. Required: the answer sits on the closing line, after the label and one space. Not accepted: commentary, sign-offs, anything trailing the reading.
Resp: 12:32
